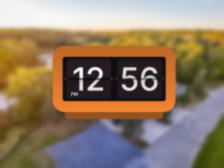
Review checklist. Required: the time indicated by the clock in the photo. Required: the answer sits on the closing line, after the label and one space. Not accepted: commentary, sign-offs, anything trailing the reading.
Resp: 12:56
